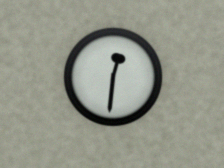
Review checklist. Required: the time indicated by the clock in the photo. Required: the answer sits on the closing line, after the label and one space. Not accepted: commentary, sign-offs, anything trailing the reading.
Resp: 12:31
